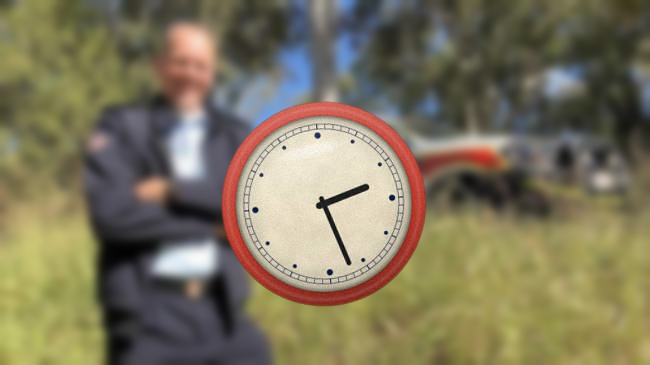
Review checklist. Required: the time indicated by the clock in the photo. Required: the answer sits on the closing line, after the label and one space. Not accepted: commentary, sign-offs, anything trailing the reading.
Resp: 2:27
